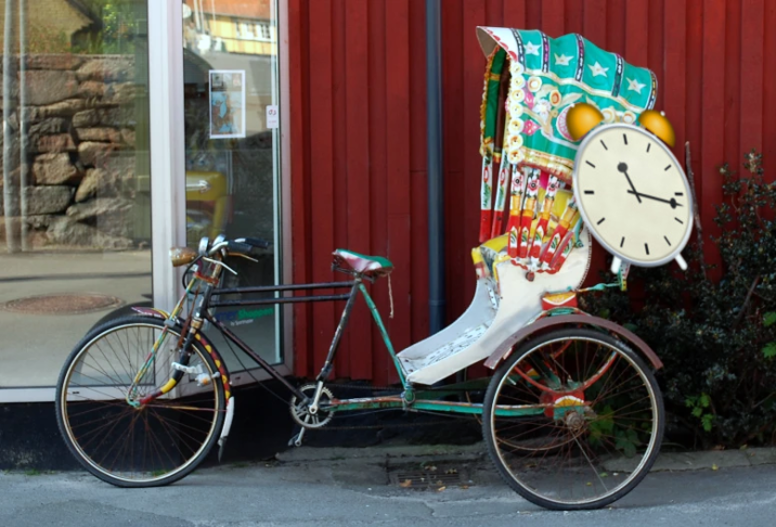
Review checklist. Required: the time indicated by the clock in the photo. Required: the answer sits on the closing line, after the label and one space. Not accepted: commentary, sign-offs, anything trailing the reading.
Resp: 11:17
